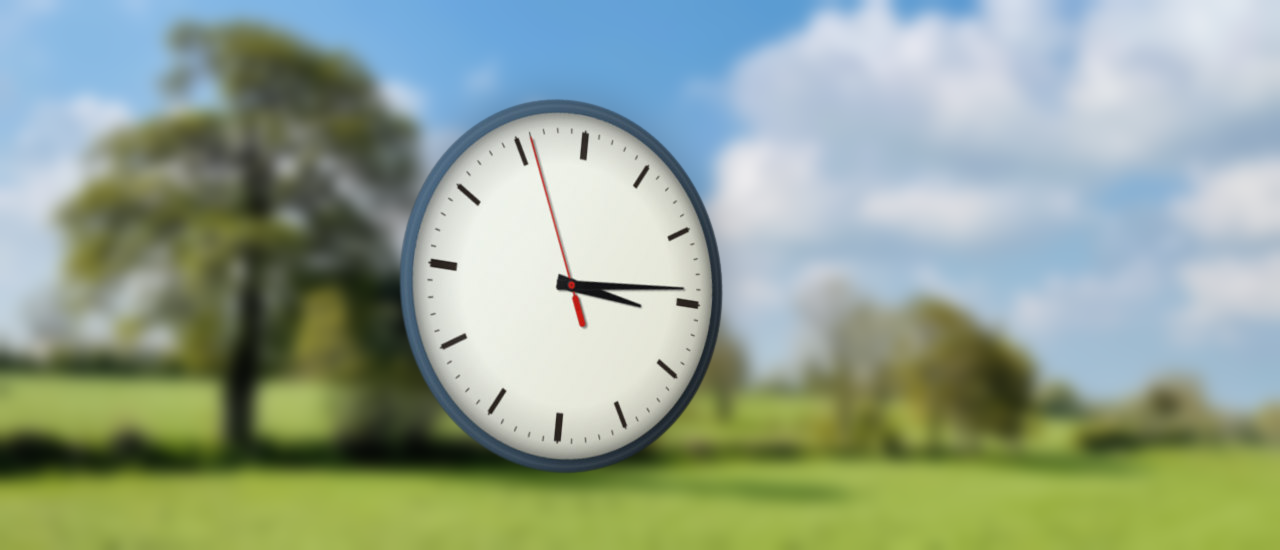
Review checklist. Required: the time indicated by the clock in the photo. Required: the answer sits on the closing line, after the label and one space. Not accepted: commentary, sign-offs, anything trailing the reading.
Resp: 3:13:56
